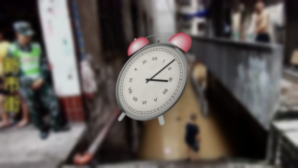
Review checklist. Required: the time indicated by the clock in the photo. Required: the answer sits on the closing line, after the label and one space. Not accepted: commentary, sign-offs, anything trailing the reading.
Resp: 3:08
